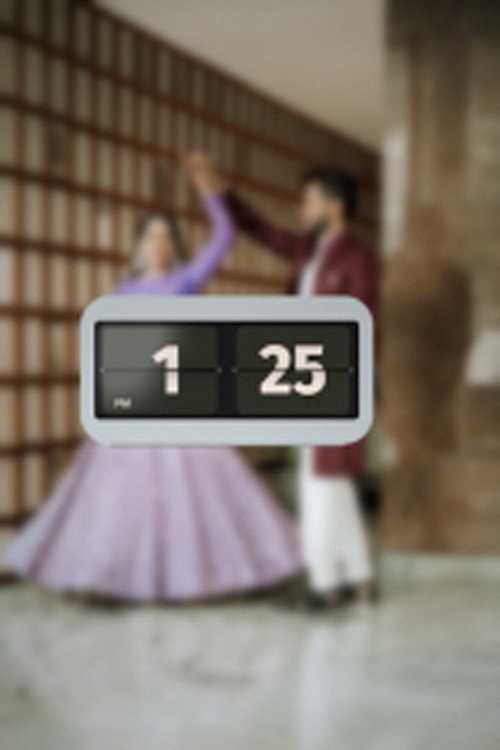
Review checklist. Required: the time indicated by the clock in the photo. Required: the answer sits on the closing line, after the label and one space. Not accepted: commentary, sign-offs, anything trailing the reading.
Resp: 1:25
